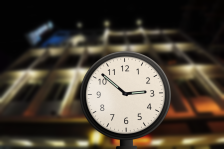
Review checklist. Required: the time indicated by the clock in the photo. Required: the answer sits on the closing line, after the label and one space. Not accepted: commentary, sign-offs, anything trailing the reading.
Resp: 2:52
